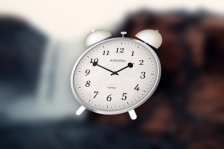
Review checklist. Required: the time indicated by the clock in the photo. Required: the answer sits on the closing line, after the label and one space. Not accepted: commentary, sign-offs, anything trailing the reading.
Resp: 1:49
